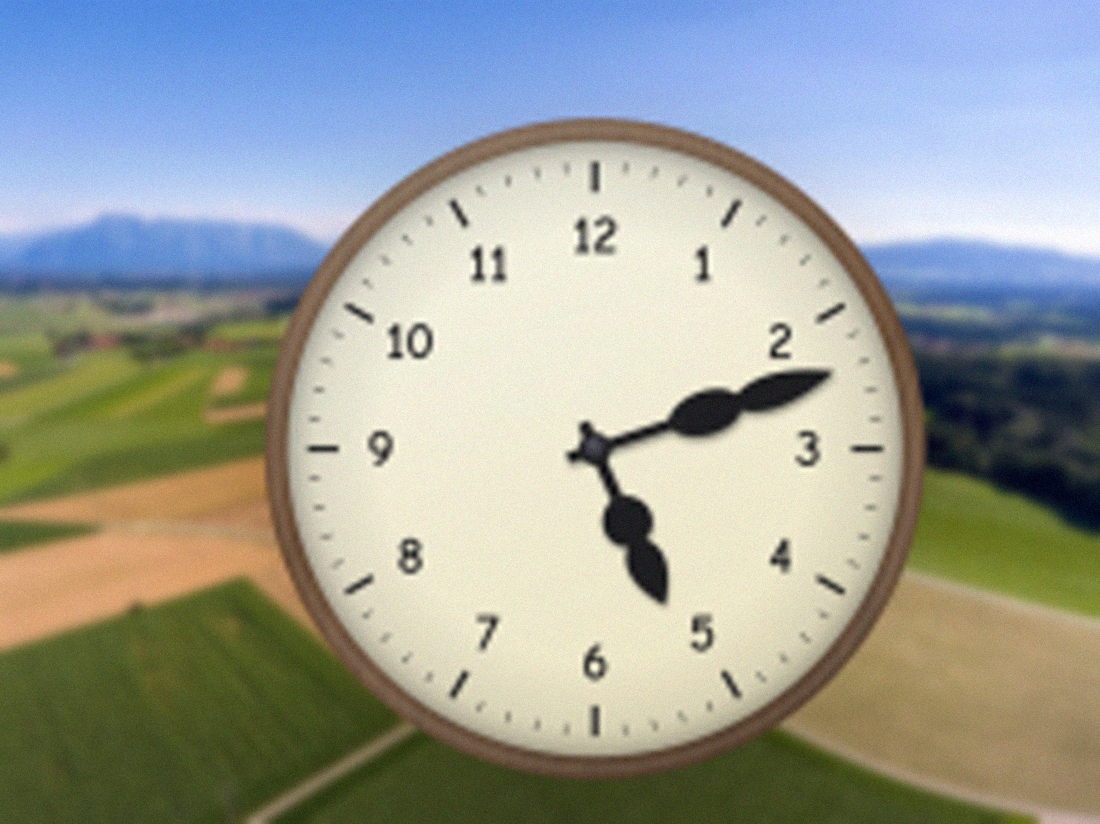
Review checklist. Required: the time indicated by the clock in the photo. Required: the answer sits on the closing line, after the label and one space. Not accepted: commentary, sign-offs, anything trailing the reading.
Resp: 5:12
